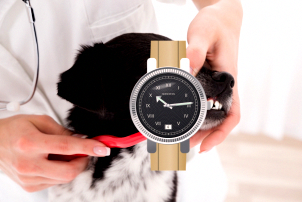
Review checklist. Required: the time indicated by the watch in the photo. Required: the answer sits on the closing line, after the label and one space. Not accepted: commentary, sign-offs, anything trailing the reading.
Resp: 10:14
